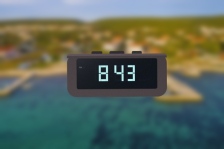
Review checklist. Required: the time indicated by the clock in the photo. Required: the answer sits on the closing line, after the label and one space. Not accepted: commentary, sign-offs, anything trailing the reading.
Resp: 8:43
